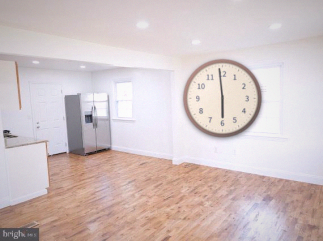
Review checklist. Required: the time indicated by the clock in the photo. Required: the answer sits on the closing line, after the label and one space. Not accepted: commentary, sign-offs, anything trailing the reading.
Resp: 5:59
